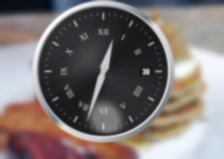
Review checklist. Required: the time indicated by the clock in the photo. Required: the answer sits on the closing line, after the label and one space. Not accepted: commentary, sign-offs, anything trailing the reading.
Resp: 12:33
